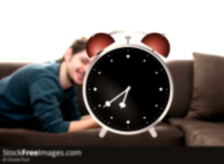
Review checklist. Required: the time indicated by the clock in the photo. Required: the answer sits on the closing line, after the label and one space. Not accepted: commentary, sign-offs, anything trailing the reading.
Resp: 6:39
